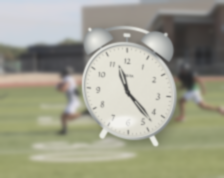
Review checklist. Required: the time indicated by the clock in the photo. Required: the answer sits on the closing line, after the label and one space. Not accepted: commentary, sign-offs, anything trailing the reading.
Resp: 11:23
